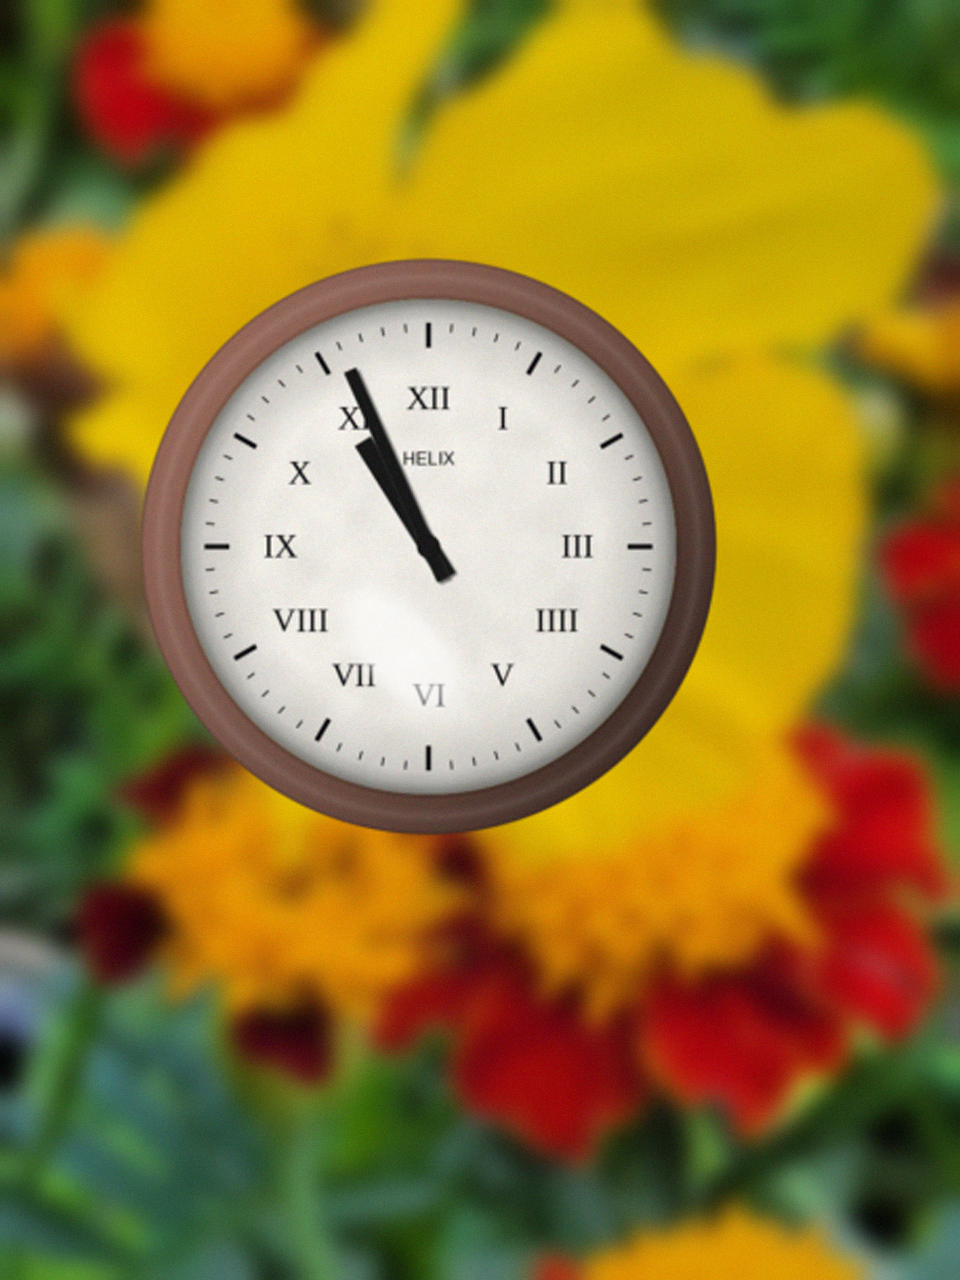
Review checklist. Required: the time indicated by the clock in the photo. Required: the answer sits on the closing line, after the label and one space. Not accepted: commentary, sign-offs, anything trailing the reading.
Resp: 10:56
